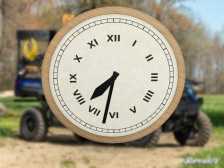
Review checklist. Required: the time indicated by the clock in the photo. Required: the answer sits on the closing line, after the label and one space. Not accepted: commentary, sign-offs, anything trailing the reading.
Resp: 7:32
